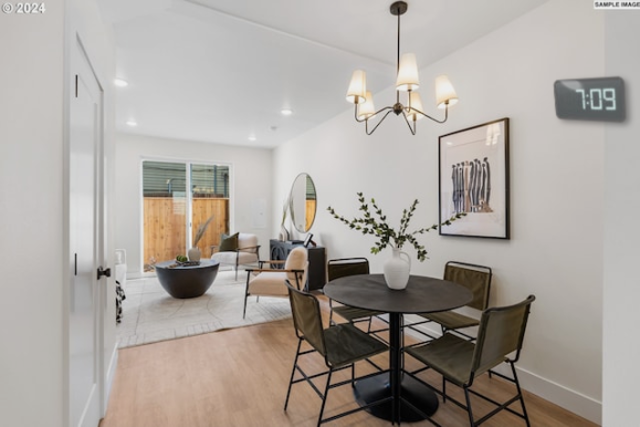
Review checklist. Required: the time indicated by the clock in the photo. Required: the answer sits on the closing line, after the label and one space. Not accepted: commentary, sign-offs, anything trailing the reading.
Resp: 7:09
